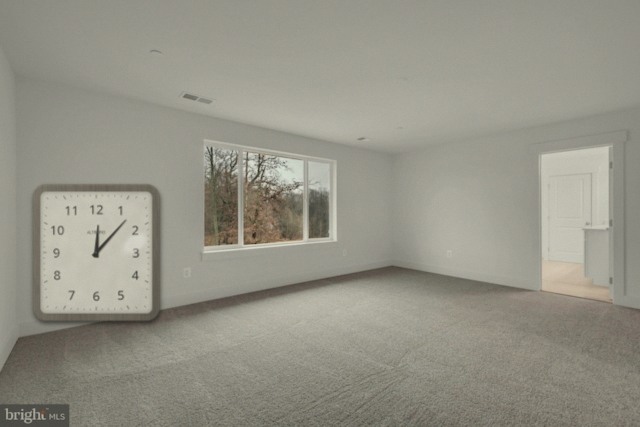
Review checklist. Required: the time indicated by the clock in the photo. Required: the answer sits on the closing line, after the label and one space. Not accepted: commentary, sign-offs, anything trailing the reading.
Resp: 12:07
